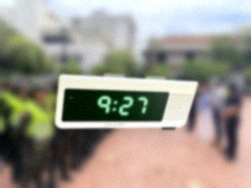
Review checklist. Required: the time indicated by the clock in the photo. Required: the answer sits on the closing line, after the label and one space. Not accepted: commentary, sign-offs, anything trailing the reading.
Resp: 9:27
